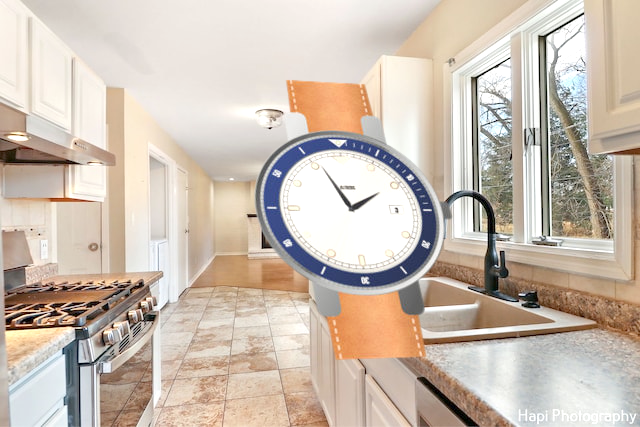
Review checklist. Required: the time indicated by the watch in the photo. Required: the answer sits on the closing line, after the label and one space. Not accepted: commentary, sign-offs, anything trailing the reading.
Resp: 1:56
